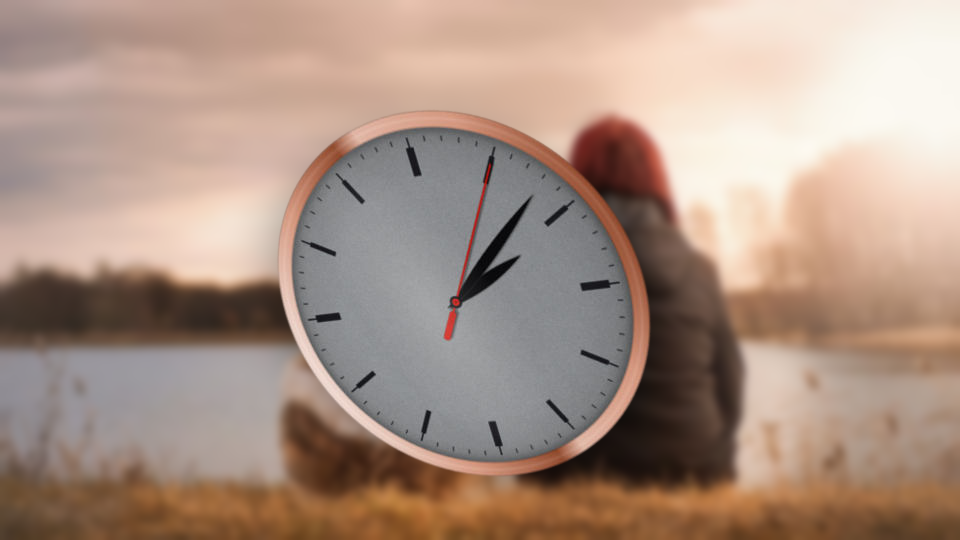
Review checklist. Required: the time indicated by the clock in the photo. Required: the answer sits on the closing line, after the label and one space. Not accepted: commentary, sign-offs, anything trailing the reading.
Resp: 2:08:05
